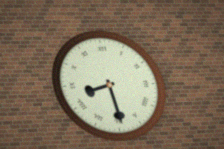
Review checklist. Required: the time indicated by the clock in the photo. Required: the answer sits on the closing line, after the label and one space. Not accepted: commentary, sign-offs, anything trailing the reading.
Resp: 8:29
